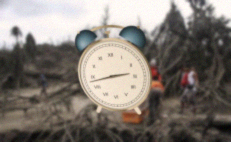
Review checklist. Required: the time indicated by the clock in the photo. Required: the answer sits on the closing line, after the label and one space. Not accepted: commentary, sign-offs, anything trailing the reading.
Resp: 2:43
